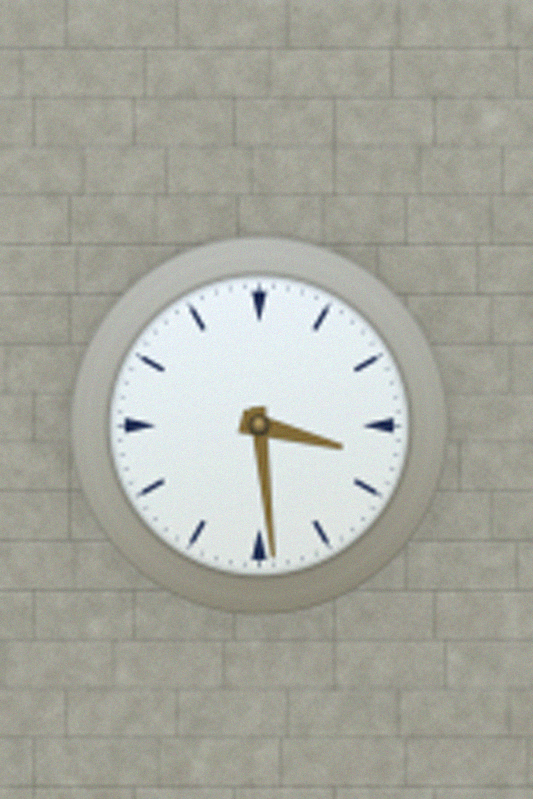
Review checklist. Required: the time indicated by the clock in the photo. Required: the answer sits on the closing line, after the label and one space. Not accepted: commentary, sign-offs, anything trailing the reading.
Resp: 3:29
